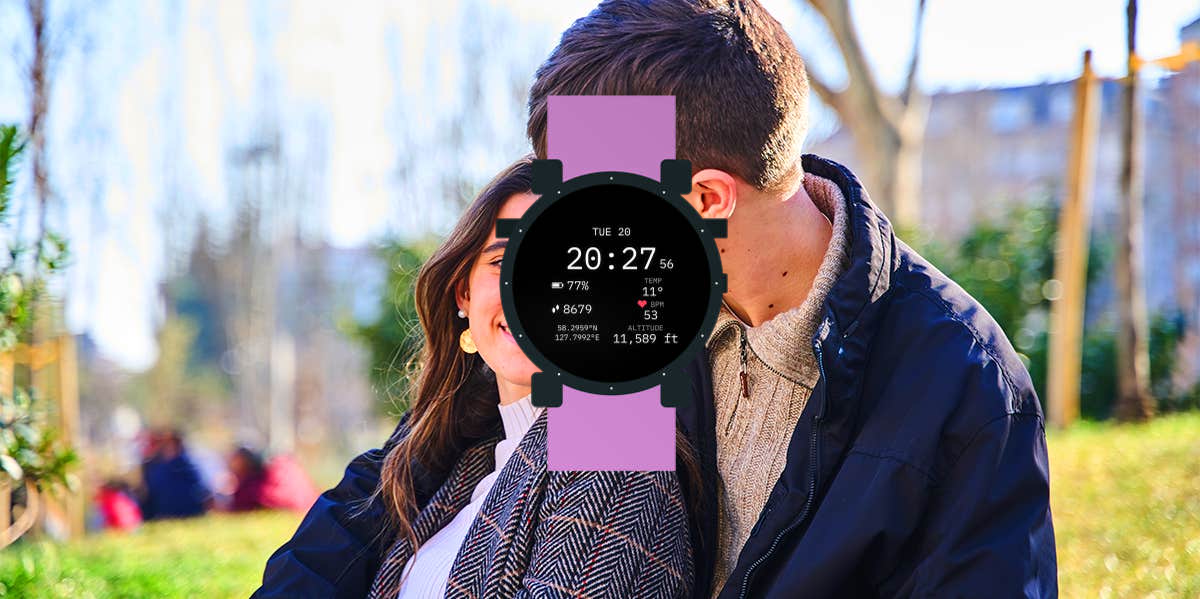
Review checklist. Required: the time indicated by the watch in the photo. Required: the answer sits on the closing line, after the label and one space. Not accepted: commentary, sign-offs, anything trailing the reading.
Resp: 20:27:56
